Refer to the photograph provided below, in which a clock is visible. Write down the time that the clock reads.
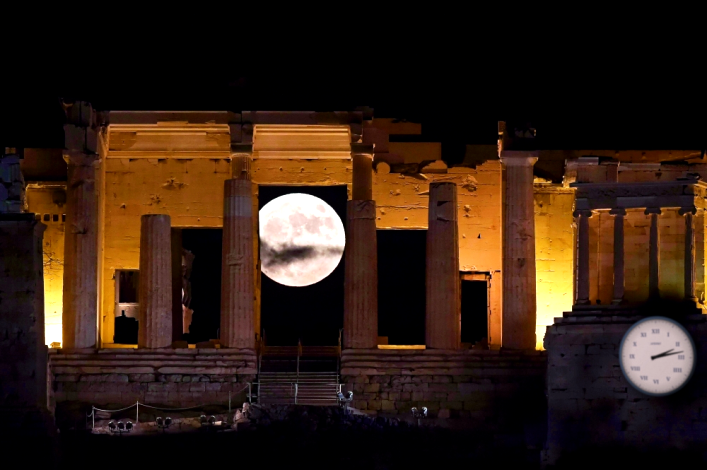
2:13
